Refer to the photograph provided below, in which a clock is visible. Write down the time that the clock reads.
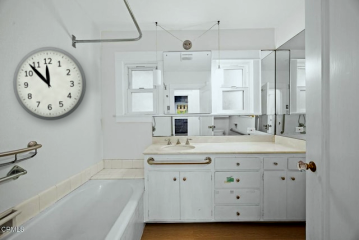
11:53
